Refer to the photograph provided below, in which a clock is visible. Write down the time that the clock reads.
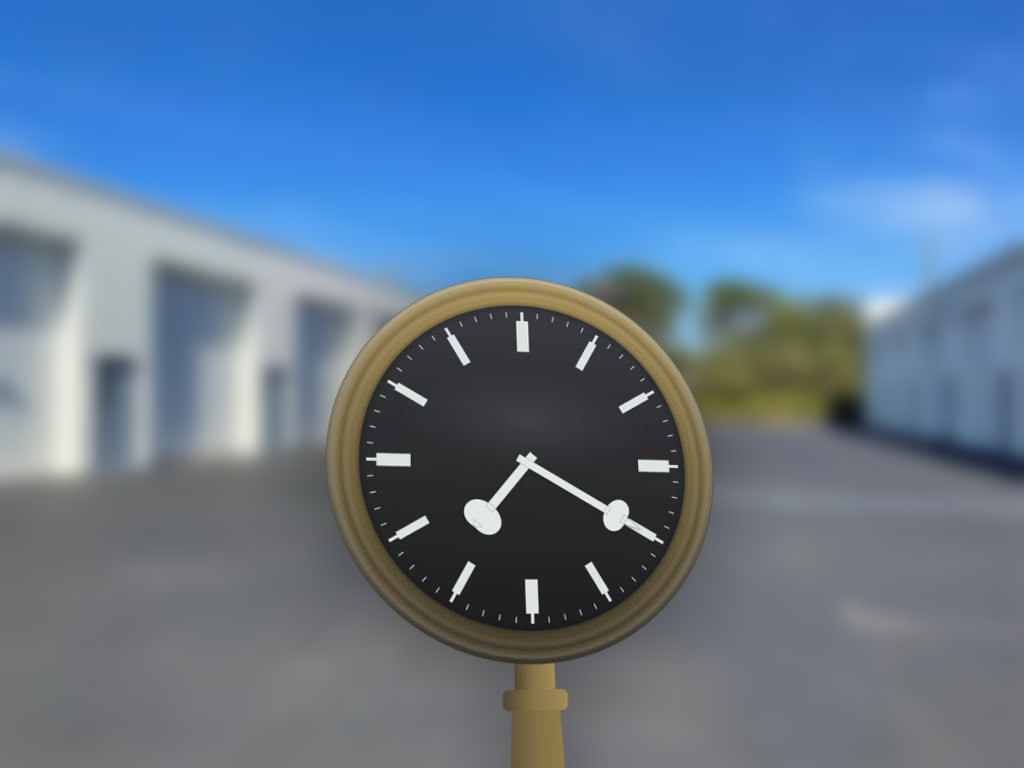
7:20
